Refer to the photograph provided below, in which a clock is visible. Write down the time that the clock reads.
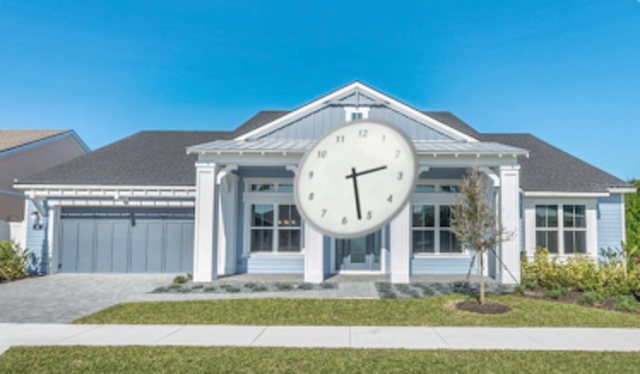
2:27
